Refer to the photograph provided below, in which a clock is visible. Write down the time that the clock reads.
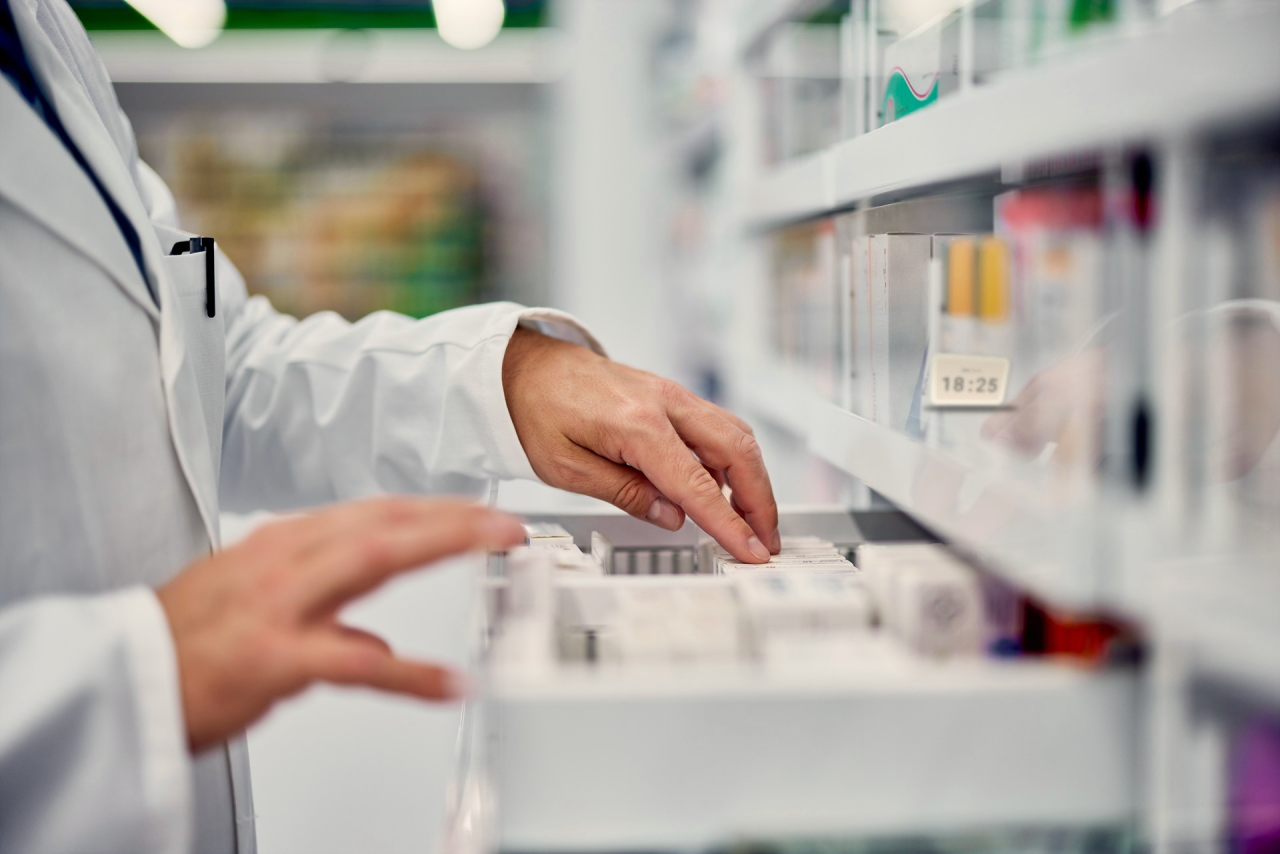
18:25
